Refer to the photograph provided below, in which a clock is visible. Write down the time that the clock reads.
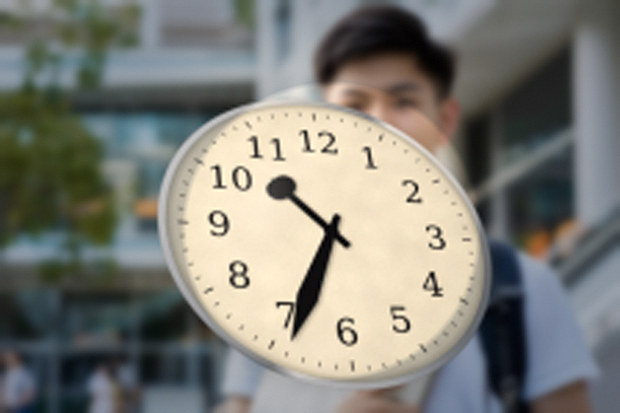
10:34
